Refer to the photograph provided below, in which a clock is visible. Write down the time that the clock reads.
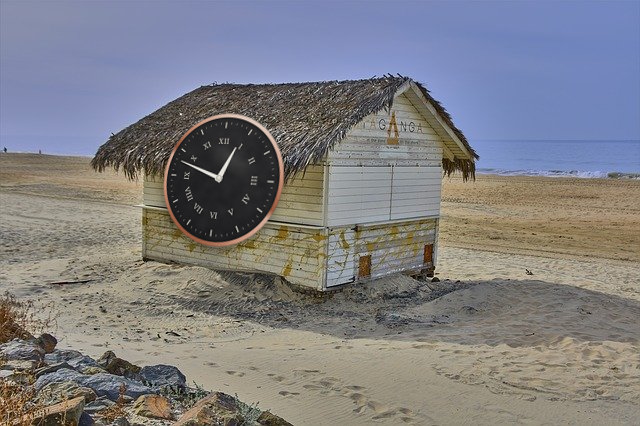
12:48
